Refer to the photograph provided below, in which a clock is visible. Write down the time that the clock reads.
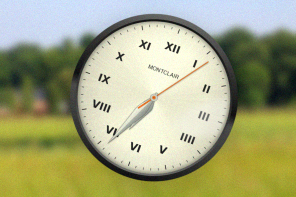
6:34:06
